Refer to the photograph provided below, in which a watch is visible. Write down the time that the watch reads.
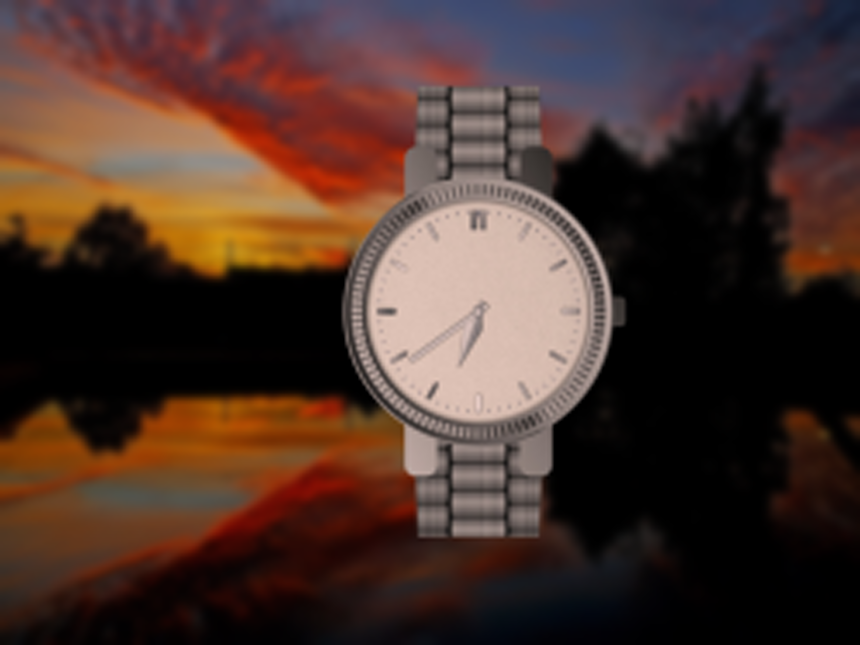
6:39
